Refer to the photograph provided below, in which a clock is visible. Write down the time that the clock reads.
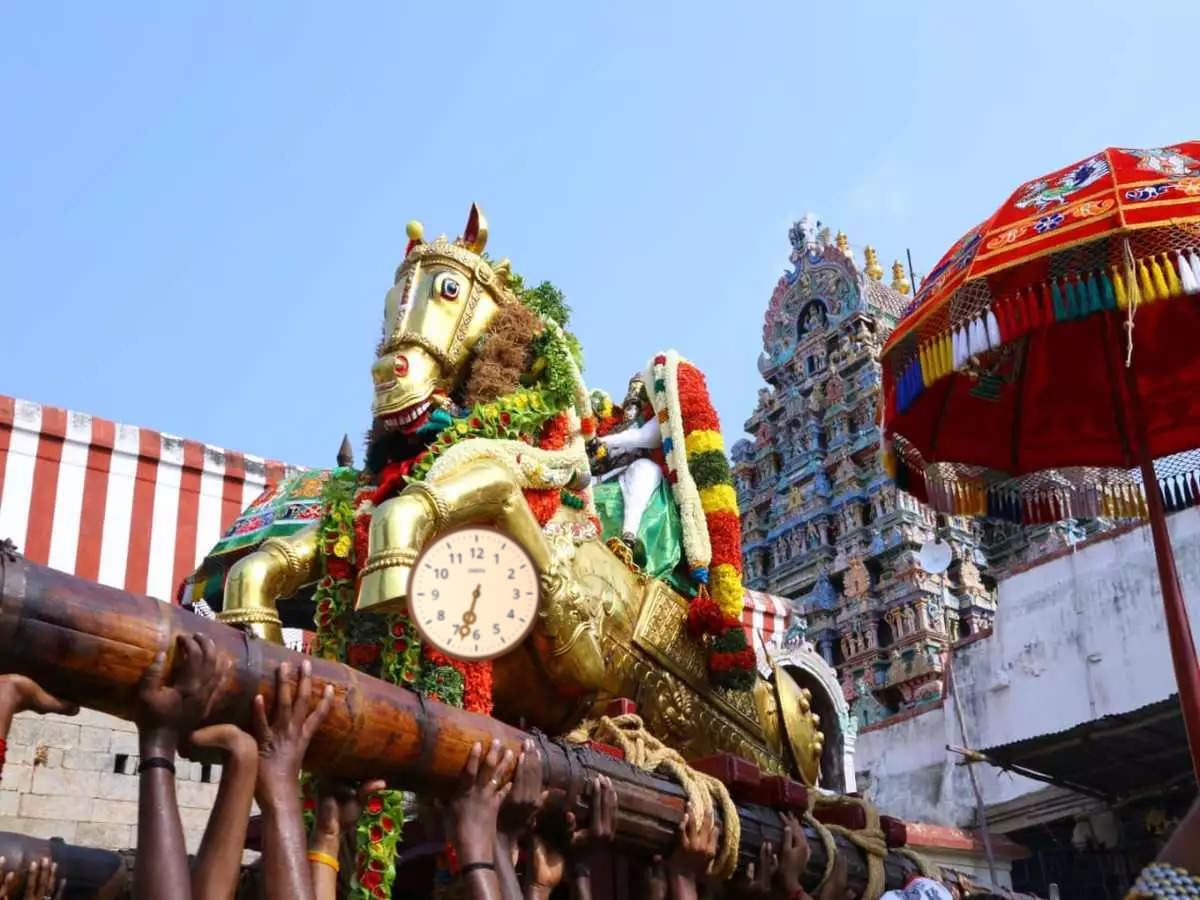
6:33
